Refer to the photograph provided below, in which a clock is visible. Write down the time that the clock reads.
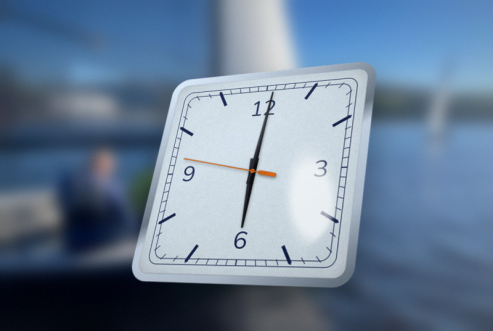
6:00:47
